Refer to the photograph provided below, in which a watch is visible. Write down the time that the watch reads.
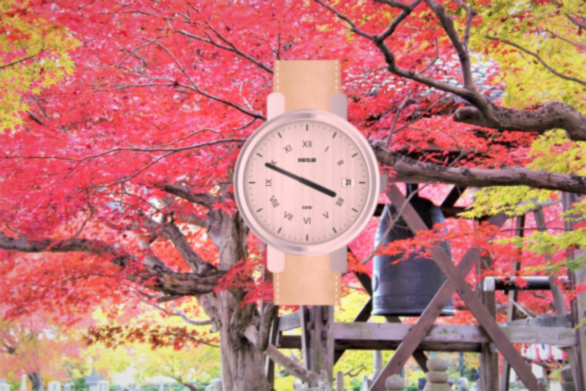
3:49
